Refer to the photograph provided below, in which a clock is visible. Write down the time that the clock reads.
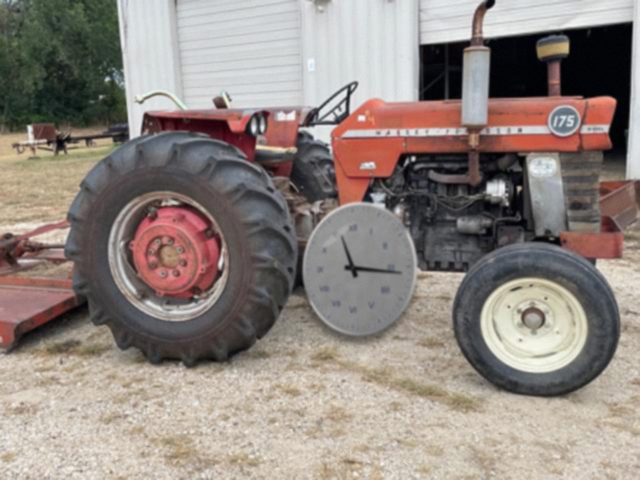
11:16
